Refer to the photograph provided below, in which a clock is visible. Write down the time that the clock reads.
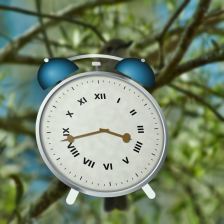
3:43
